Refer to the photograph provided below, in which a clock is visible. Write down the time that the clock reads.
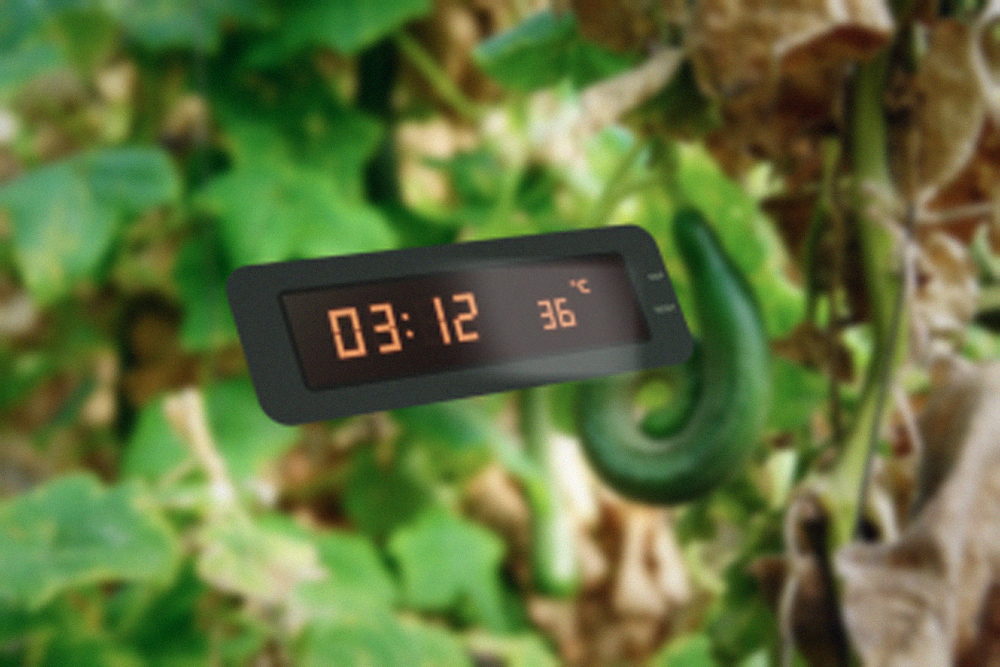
3:12
